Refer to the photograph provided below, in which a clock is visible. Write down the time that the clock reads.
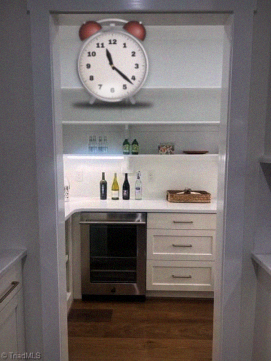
11:22
